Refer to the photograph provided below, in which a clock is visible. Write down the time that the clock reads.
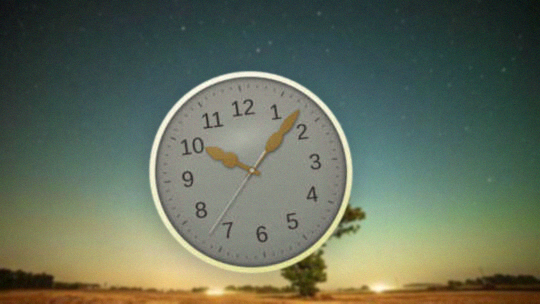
10:07:37
